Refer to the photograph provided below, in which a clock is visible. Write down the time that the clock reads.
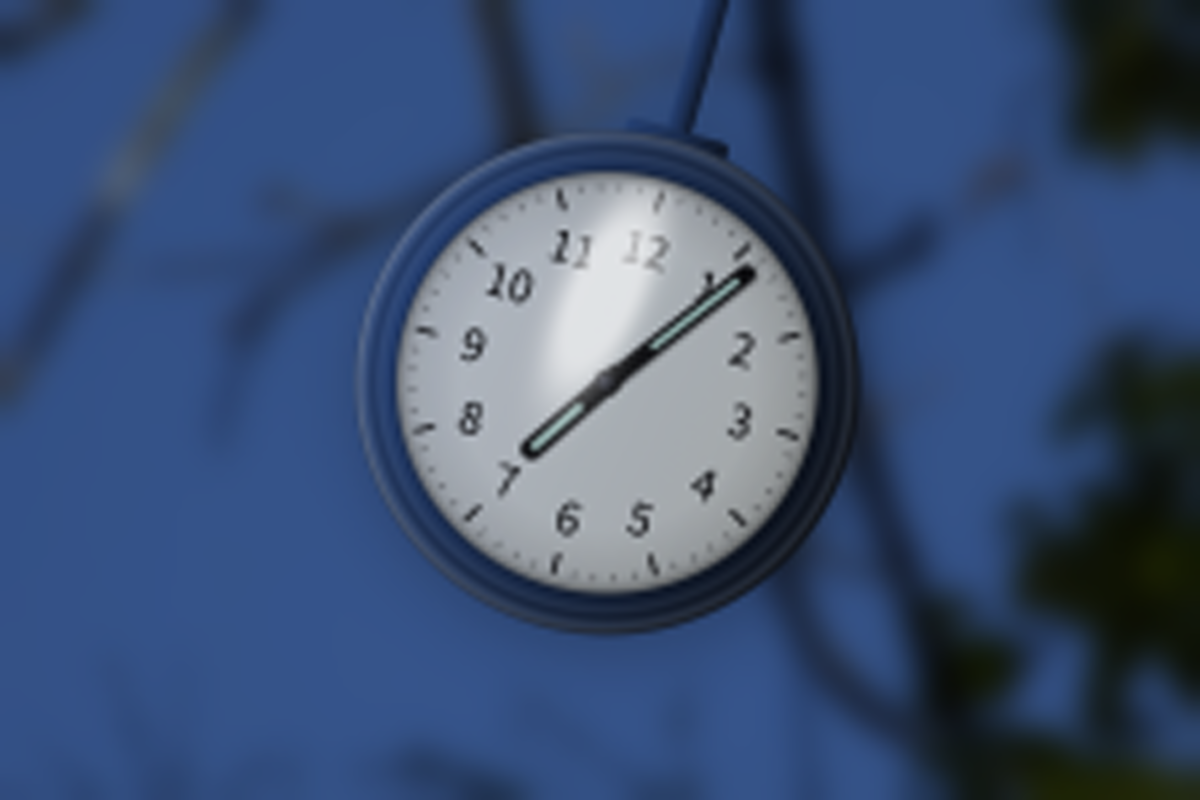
7:06
